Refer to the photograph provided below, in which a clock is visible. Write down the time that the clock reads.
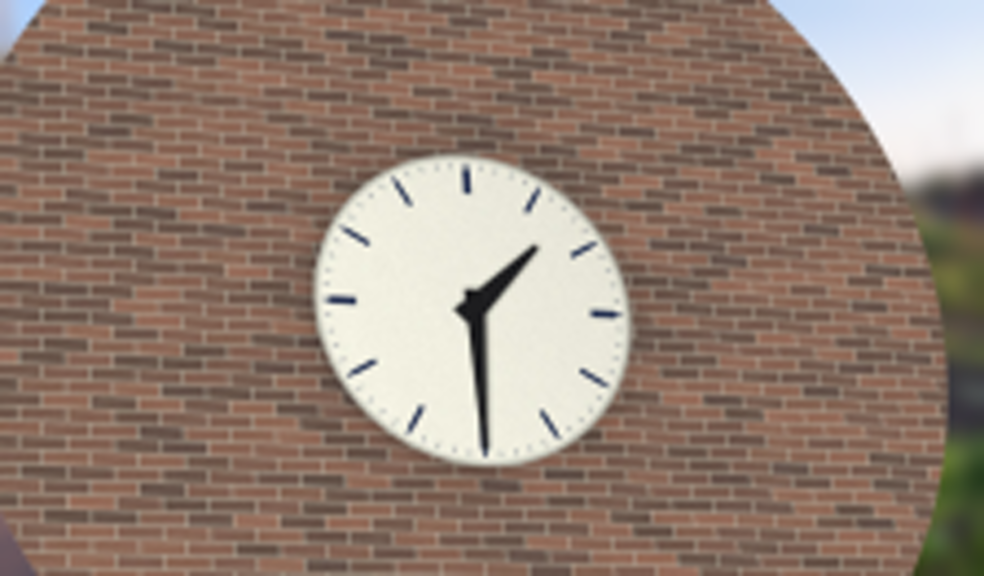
1:30
